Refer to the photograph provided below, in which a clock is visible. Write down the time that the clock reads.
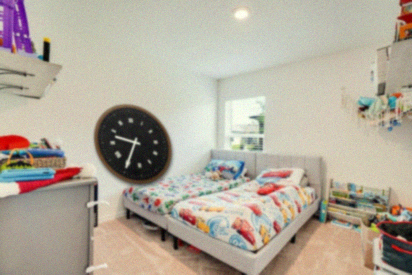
9:35
